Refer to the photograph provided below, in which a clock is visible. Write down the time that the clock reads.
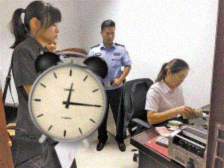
12:15
